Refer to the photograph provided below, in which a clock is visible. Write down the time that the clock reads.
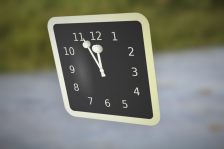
11:56
